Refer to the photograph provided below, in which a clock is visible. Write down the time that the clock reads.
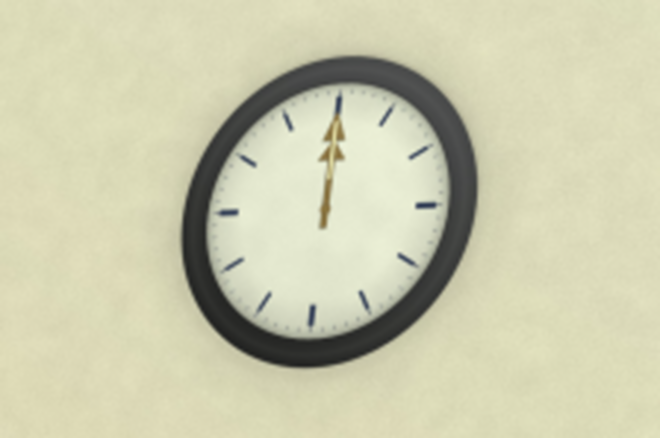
12:00
